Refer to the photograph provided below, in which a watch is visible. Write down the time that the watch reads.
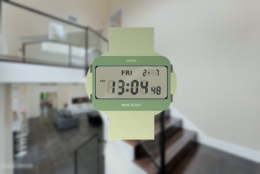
13:04:48
